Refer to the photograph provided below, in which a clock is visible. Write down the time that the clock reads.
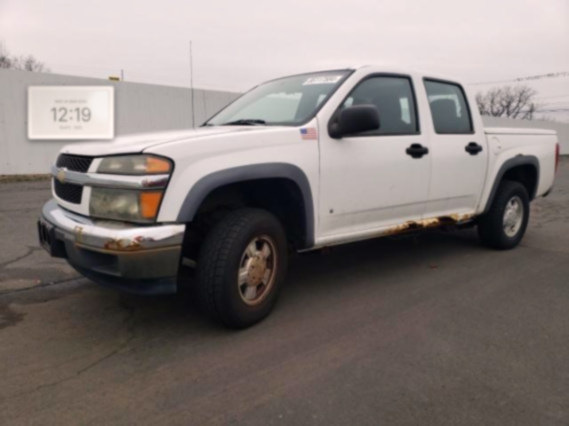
12:19
